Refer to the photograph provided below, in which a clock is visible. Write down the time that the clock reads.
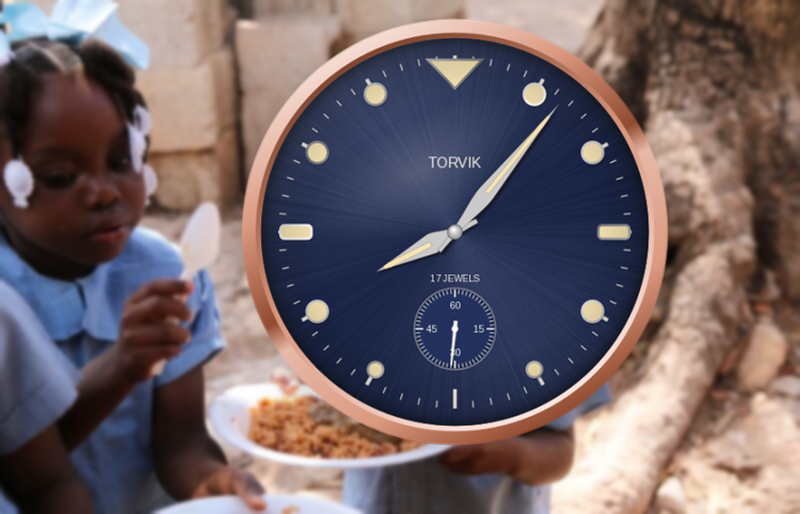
8:06:31
